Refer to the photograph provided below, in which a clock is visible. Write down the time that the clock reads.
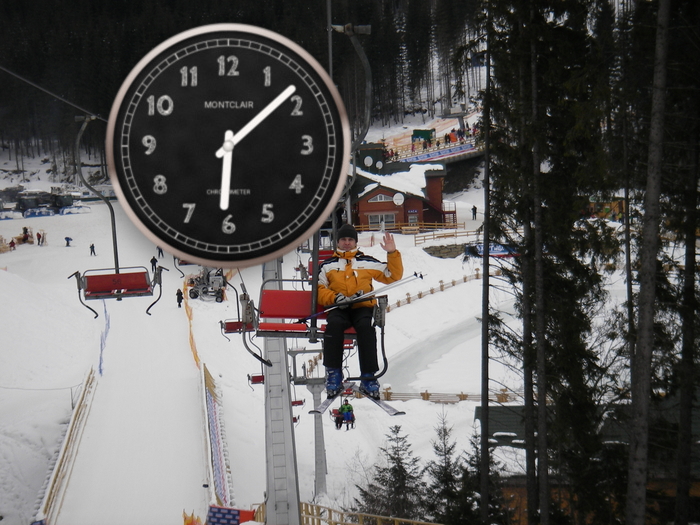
6:08
